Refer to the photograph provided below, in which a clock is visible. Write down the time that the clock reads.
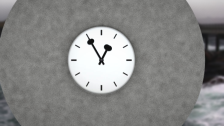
12:55
